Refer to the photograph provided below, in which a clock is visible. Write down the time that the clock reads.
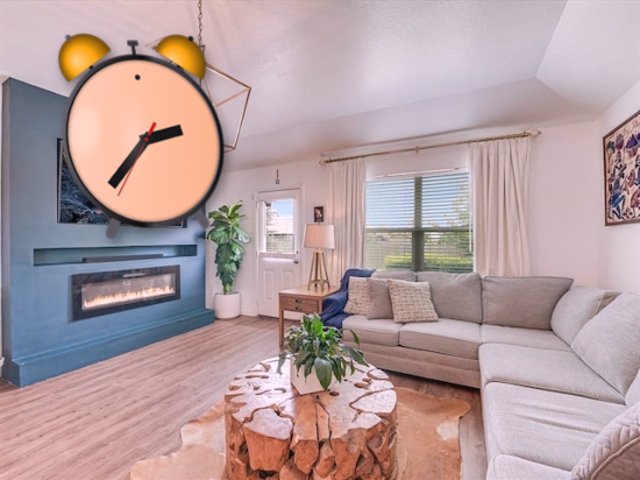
2:37:36
